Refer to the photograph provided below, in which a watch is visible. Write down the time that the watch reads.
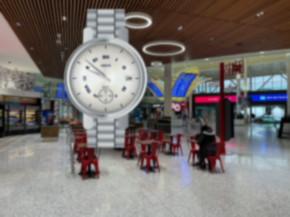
9:52
